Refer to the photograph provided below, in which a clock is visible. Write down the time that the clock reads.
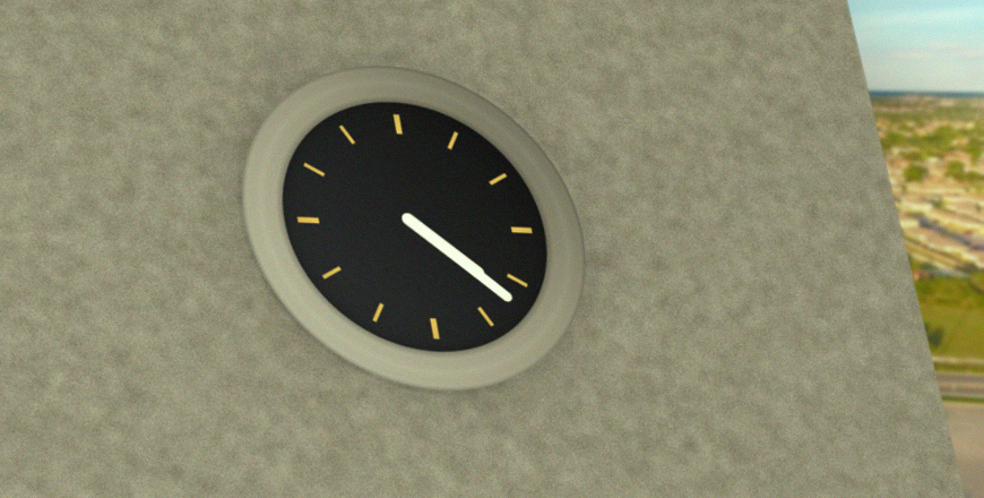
4:22
